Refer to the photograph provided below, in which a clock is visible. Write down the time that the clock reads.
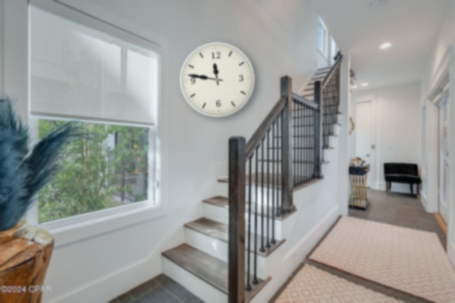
11:47
